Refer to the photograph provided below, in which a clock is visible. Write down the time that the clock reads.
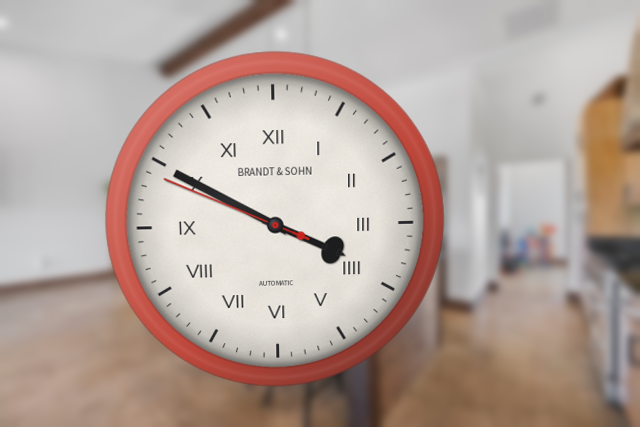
3:49:49
